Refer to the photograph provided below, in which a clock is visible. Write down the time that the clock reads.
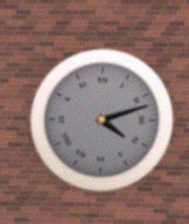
4:12
